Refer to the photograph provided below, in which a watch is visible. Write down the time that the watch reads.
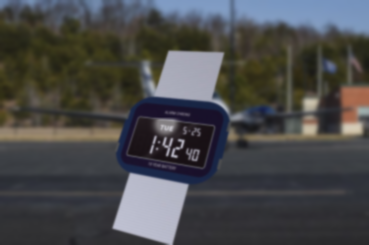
1:42:40
